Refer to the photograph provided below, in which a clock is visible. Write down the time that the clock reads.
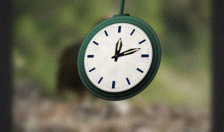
12:12
